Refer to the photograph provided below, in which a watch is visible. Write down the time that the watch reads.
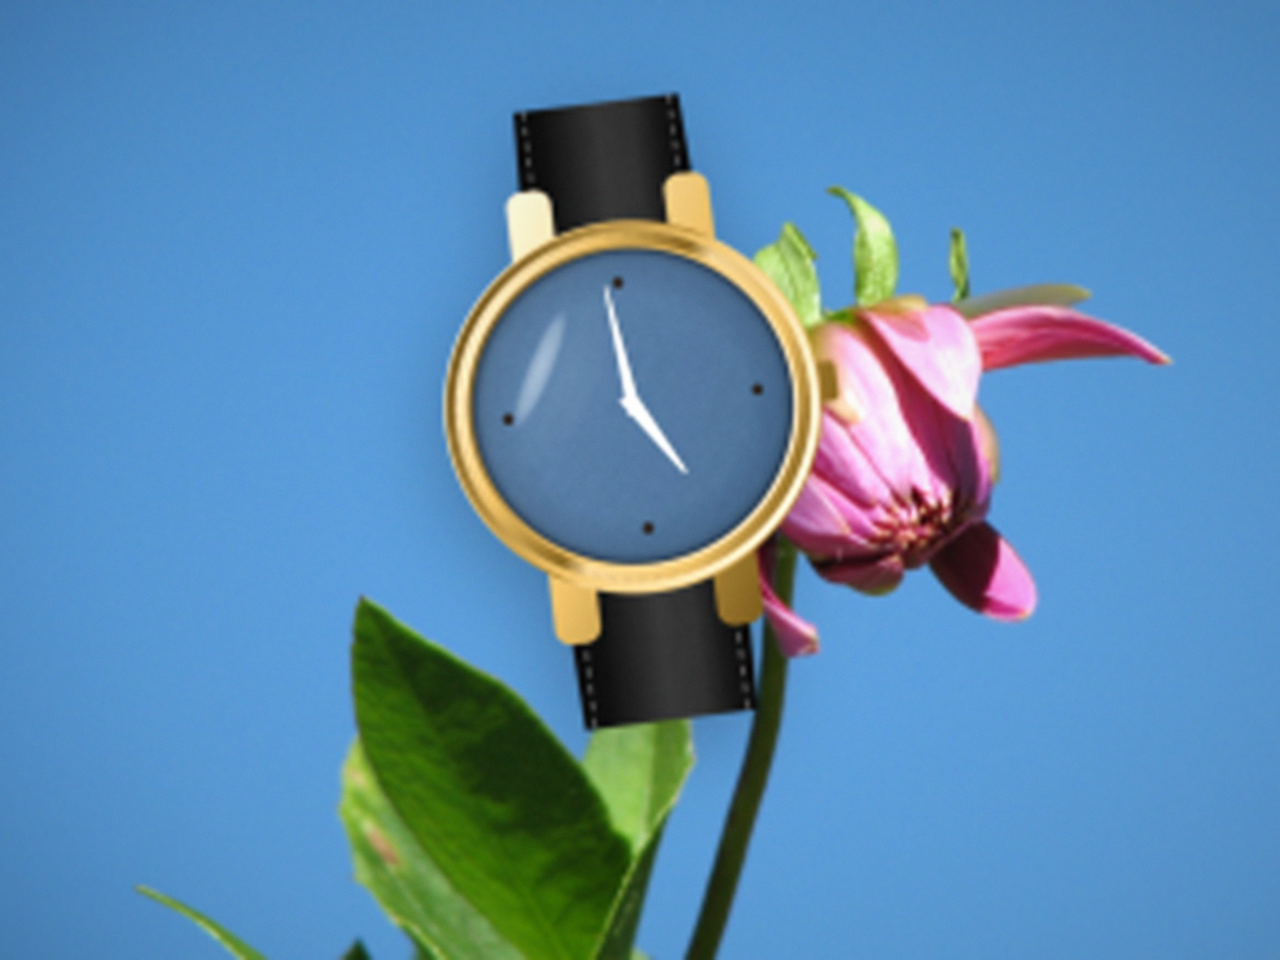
4:59
